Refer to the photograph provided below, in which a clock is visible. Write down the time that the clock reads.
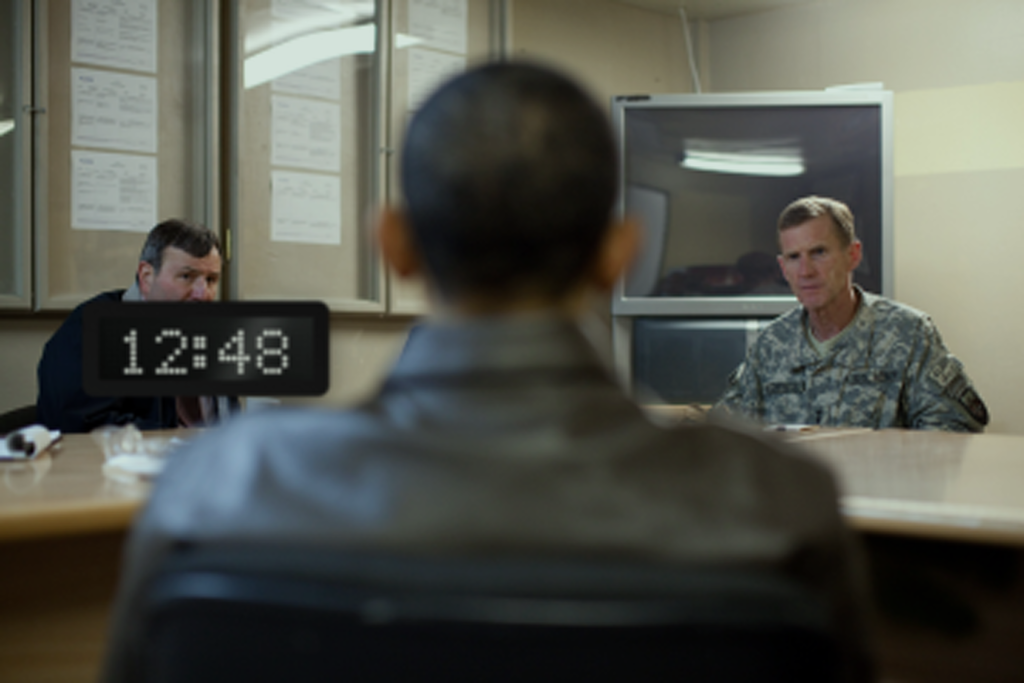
12:48
